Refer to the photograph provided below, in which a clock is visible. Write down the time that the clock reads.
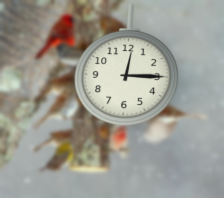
12:15
